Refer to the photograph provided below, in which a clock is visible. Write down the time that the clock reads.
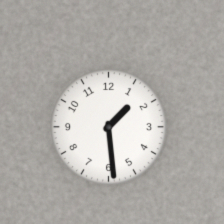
1:29
